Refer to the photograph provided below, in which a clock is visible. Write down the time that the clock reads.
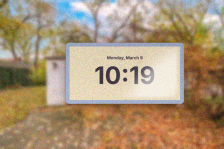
10:19
